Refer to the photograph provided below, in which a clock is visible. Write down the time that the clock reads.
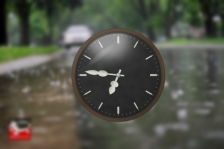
6:46
